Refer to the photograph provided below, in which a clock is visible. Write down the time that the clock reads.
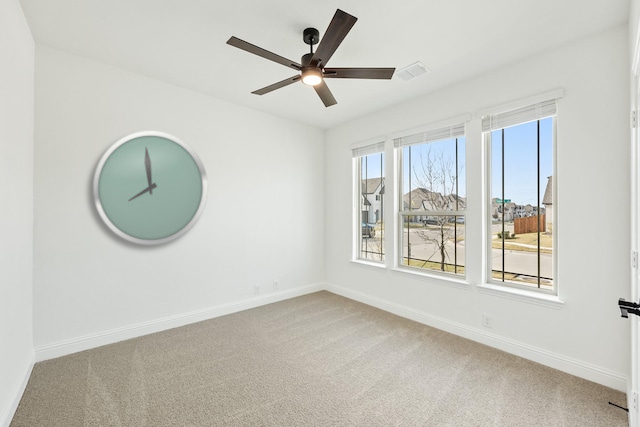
7:59
